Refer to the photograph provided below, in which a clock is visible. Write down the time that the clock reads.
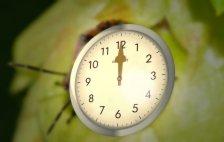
12:00
